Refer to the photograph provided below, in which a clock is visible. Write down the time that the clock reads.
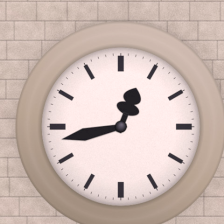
12:43
